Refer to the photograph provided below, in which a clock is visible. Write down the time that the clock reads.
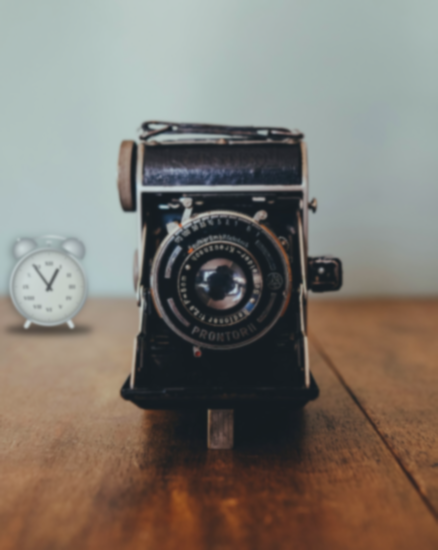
12:54
